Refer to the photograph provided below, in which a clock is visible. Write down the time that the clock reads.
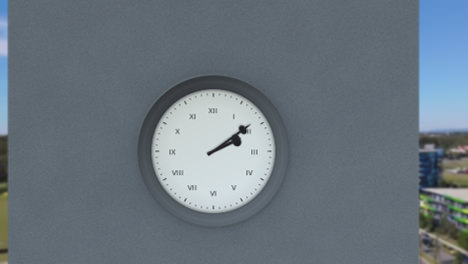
2:09
